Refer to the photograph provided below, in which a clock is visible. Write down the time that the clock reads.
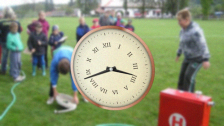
3:43
